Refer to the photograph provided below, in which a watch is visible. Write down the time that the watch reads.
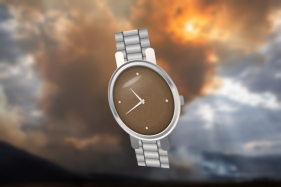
10:40
